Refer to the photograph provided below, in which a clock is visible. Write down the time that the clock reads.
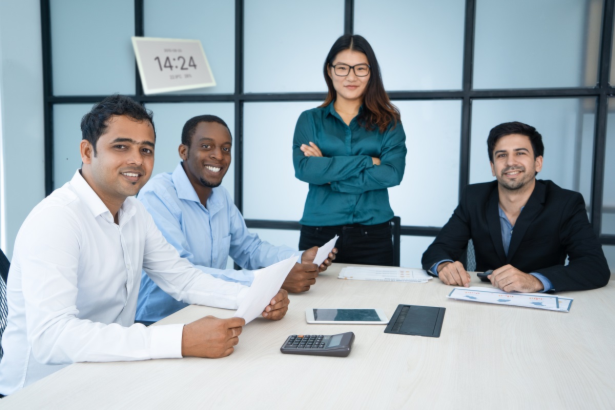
14:24
